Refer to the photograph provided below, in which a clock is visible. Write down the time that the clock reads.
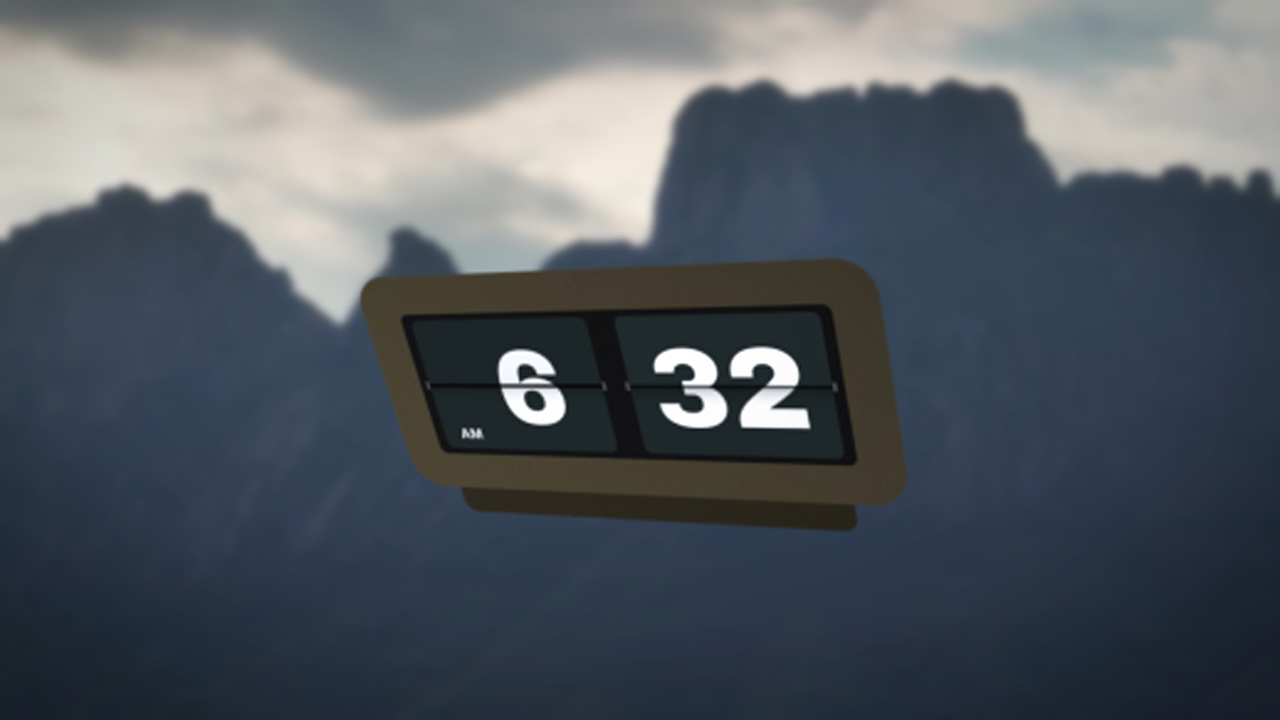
6:32
